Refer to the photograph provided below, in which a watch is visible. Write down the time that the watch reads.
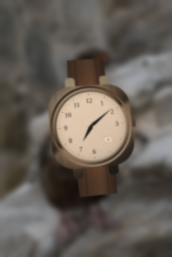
7:09
